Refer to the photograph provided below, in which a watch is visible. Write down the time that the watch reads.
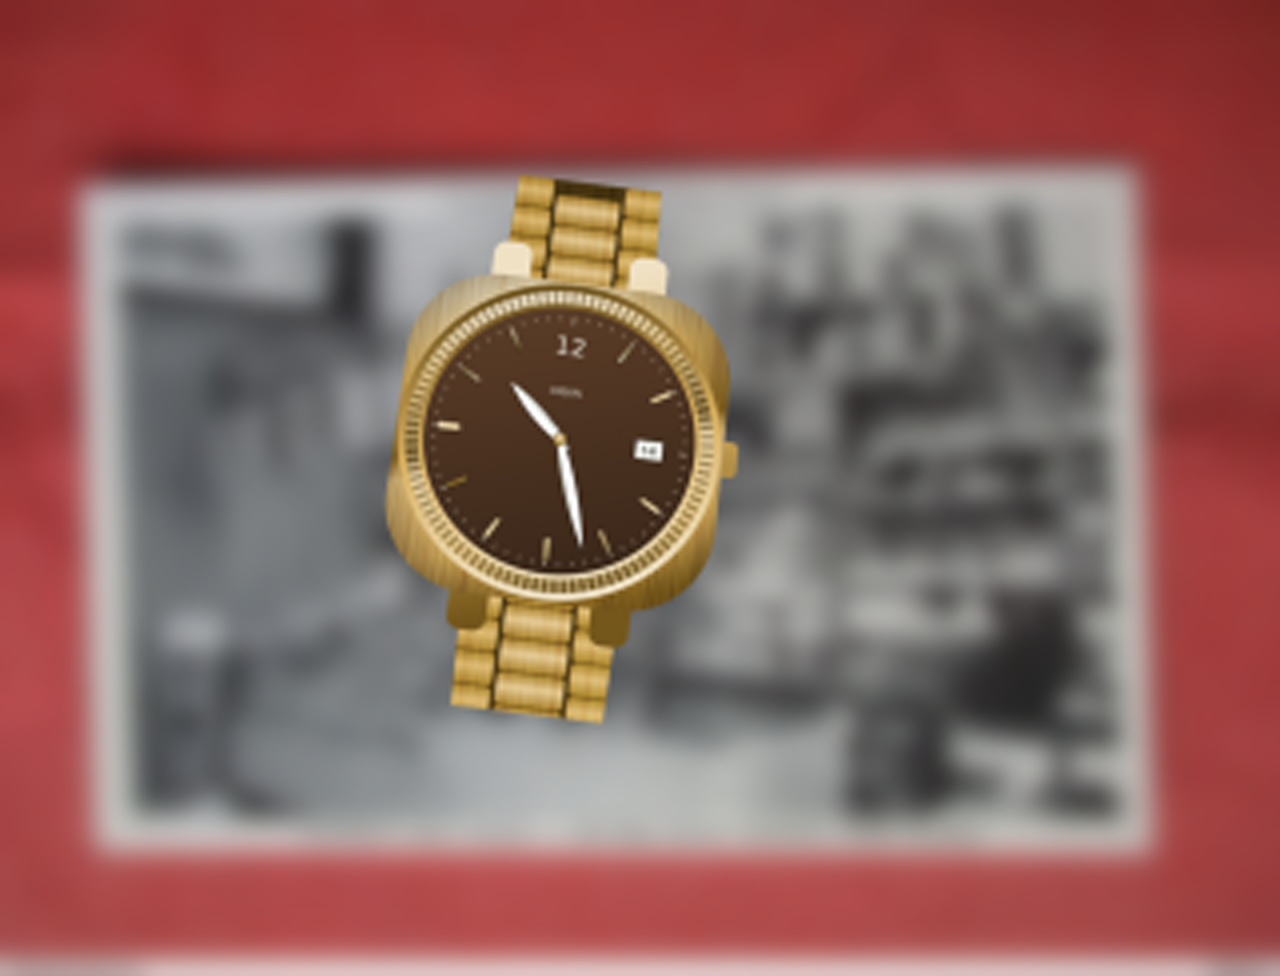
10:27
